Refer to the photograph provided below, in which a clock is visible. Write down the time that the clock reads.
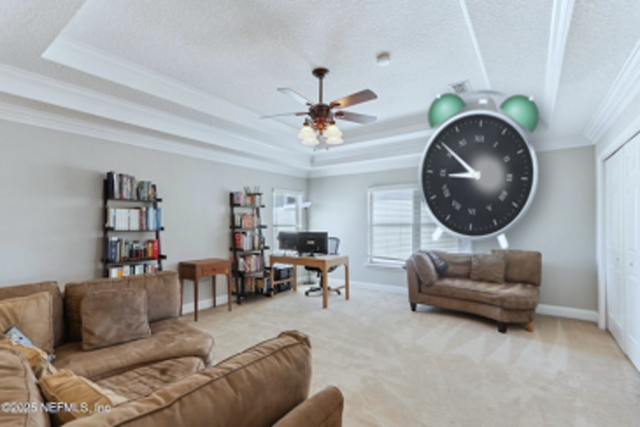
8:51
